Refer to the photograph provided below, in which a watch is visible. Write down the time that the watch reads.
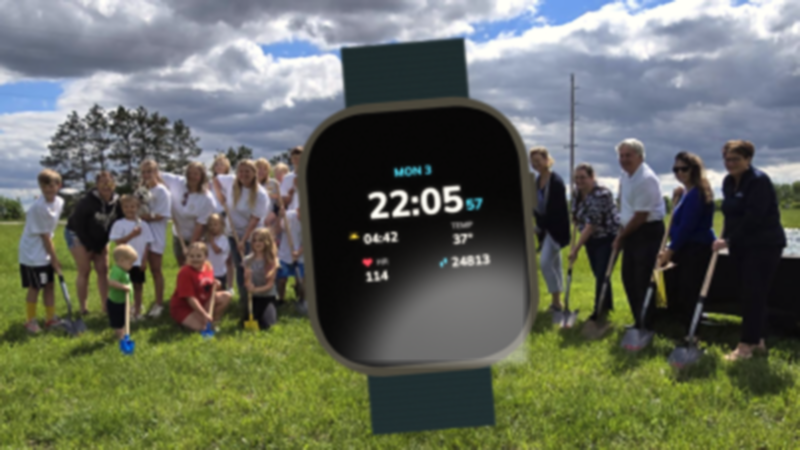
22:05
